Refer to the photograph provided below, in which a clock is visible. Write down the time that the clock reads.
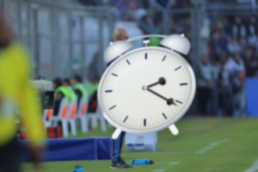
2:21
